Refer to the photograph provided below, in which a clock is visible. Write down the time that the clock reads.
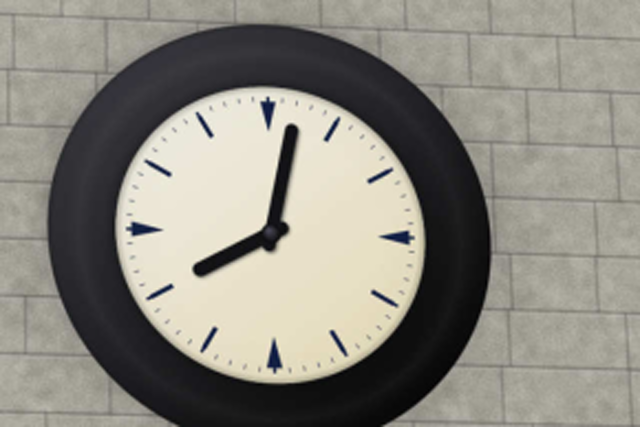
8:02
